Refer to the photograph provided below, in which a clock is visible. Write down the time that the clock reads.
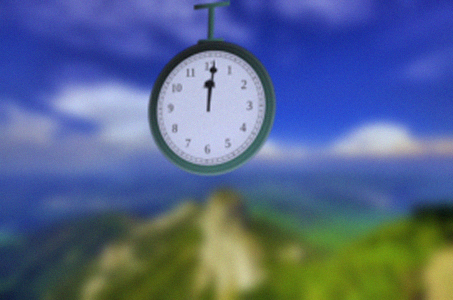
12:01
